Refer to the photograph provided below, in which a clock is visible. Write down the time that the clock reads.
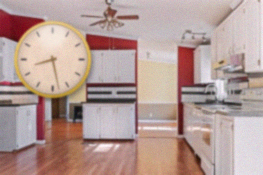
8:28
